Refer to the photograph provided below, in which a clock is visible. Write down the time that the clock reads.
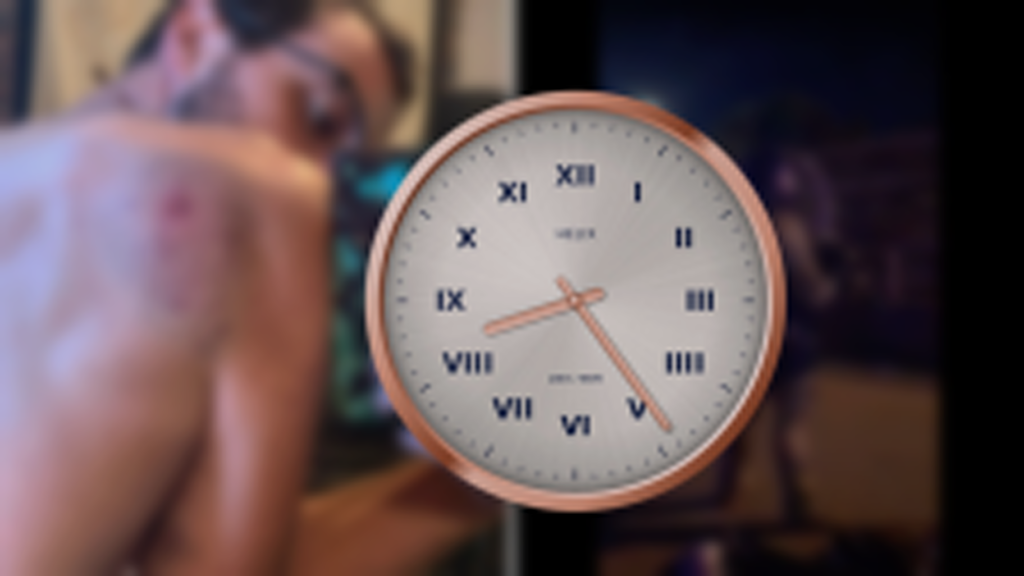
8:24
